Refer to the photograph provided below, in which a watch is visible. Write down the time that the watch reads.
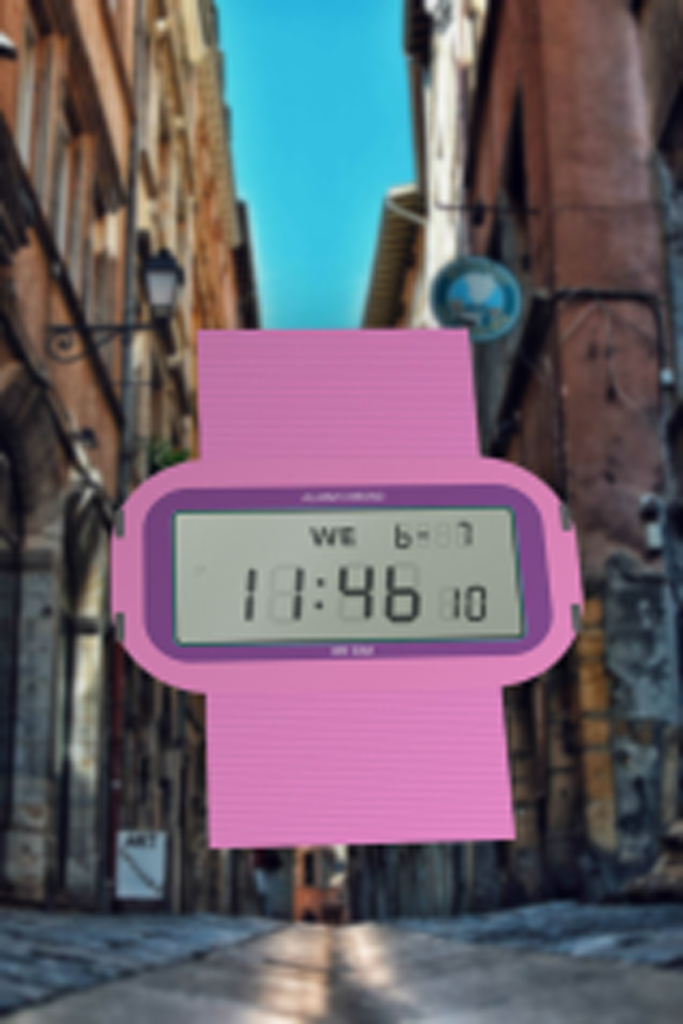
11:46:10
